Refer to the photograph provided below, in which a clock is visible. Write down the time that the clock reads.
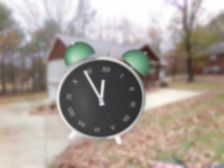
11:54
